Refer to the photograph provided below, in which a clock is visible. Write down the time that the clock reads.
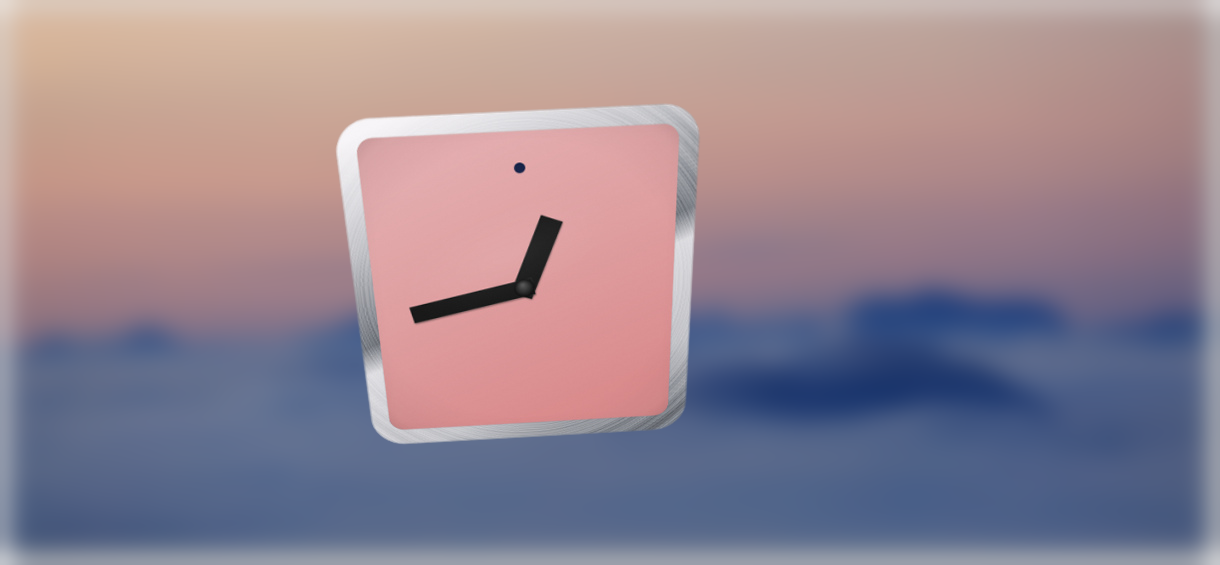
12:43
